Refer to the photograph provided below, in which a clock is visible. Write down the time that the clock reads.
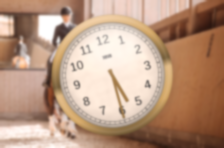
5:30
